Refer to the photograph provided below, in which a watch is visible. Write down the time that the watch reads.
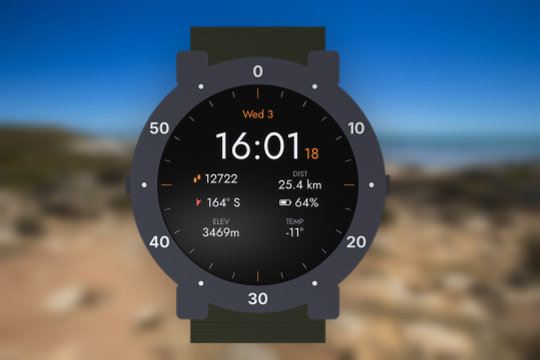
16:01:18
